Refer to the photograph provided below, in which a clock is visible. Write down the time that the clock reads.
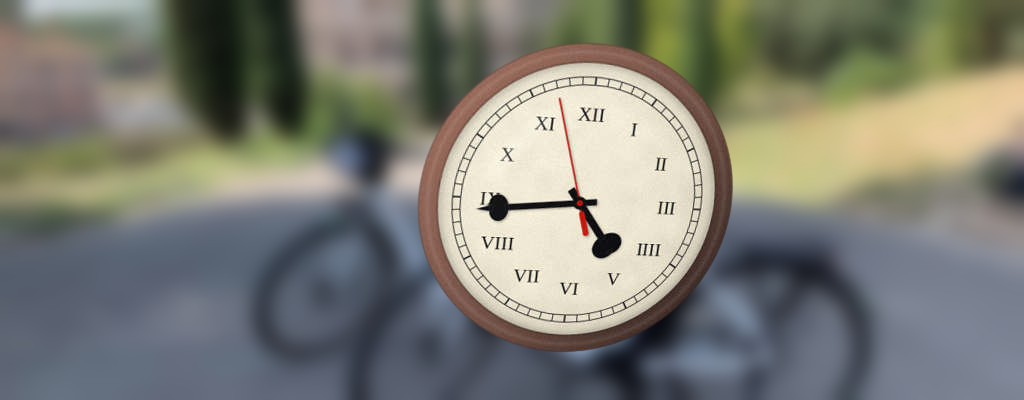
4:43:57
